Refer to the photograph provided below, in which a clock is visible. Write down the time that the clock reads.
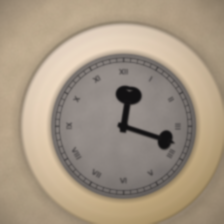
12:18
